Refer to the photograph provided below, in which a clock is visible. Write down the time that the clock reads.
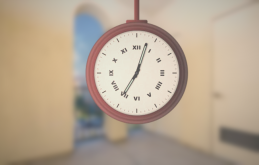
7:03
